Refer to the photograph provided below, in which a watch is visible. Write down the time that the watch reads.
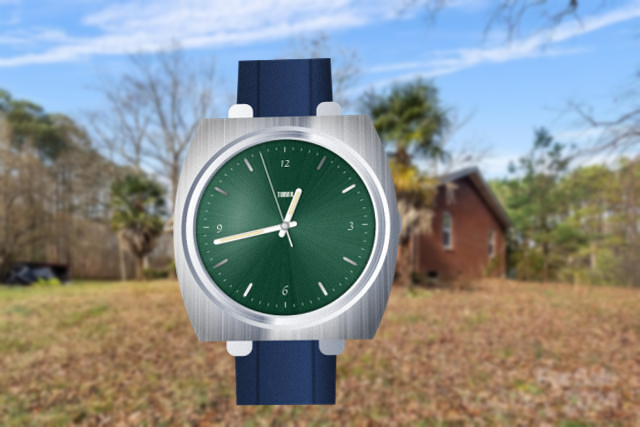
12:42:57
